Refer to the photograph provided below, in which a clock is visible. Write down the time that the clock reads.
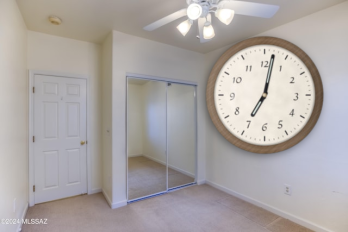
7:02
